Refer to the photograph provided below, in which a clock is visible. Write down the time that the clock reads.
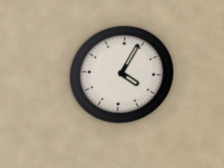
4:04
